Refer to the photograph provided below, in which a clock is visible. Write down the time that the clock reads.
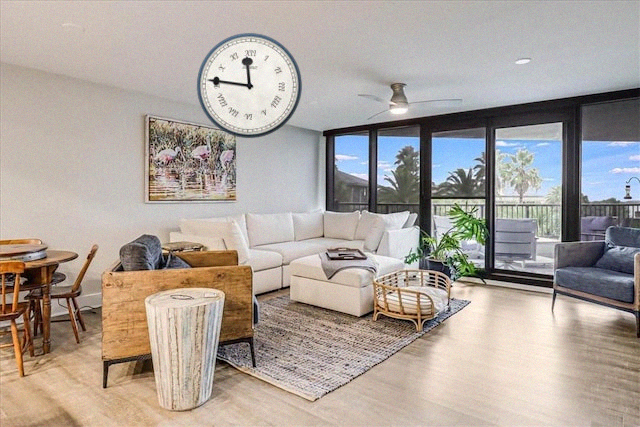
11:46
